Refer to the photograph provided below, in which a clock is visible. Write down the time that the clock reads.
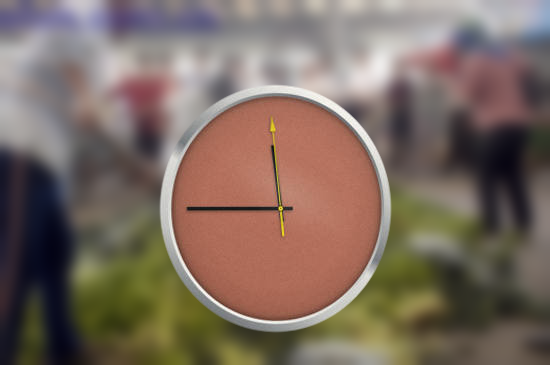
11:44:59
